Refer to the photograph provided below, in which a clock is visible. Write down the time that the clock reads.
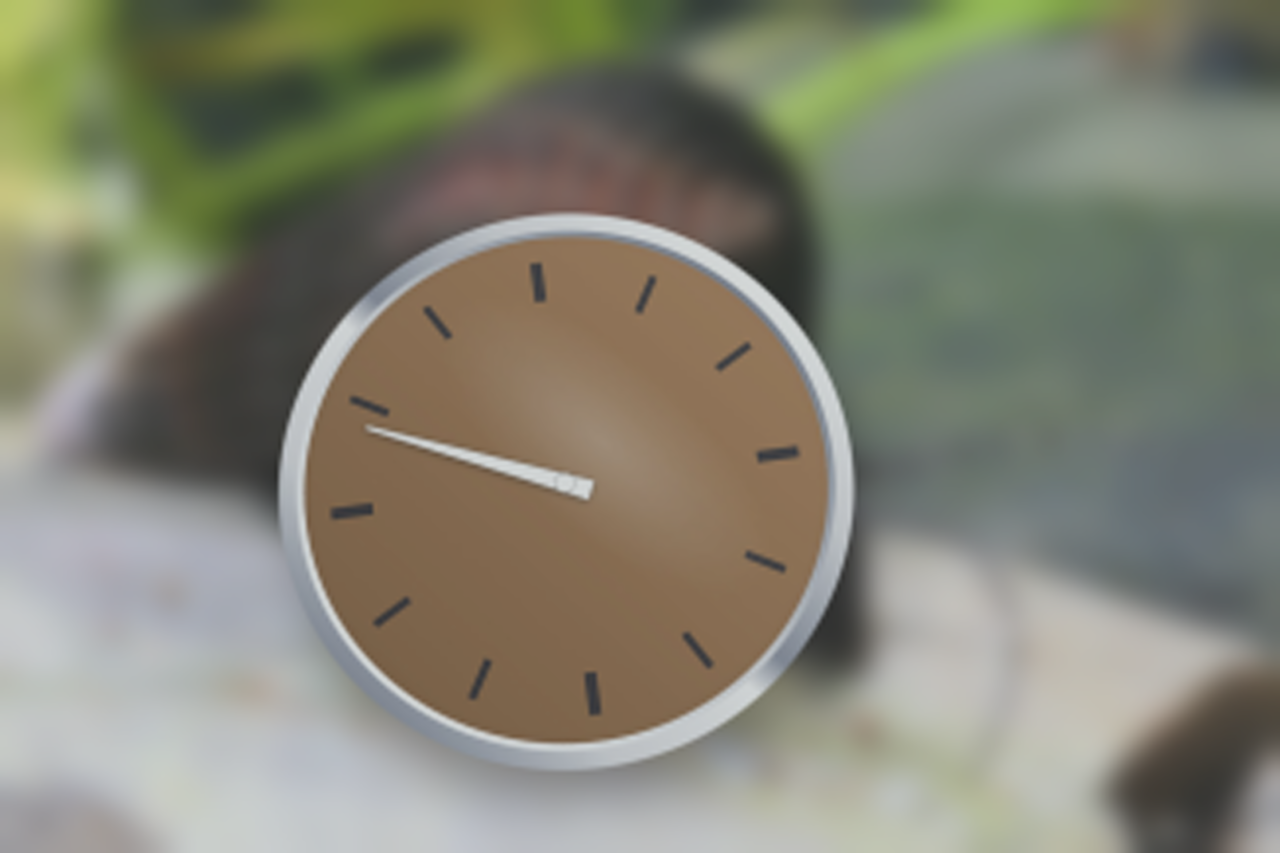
9:49
